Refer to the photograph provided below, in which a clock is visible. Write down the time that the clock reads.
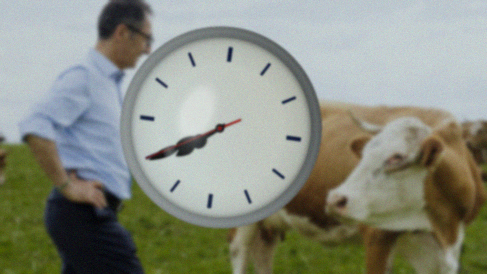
7:39:40
